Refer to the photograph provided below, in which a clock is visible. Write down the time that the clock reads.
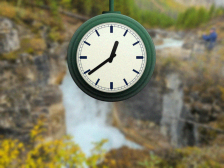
12:39
